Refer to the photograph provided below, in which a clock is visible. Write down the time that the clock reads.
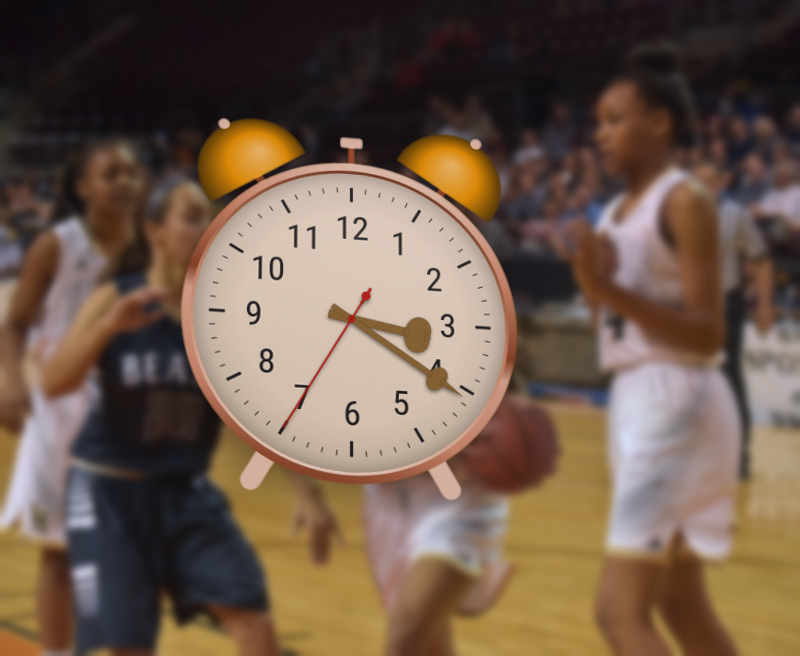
3:20:35
